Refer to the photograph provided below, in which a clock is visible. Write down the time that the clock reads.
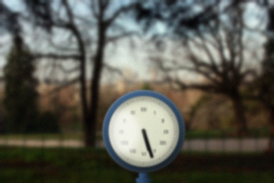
5:27
